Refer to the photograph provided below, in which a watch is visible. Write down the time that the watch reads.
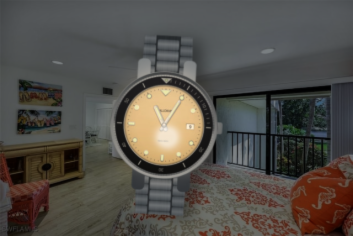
11:05
